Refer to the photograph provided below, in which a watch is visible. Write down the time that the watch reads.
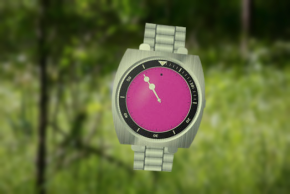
10:54
